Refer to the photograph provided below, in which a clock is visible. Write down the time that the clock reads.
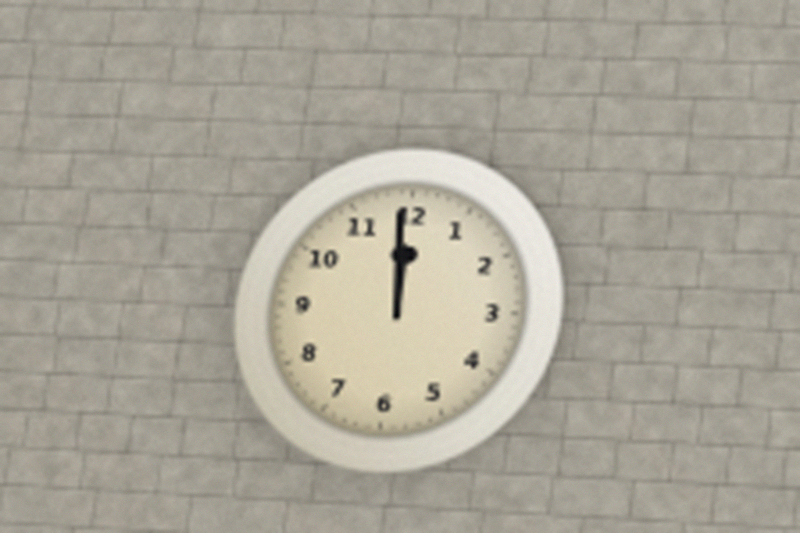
11:59
